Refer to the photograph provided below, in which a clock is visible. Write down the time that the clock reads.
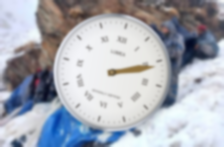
2:11
